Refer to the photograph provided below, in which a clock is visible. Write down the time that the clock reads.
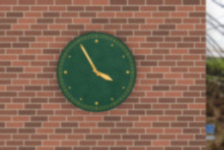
3:55
